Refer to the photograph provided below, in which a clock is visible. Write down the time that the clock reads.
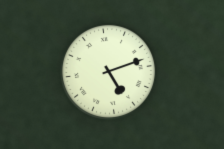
5:13
